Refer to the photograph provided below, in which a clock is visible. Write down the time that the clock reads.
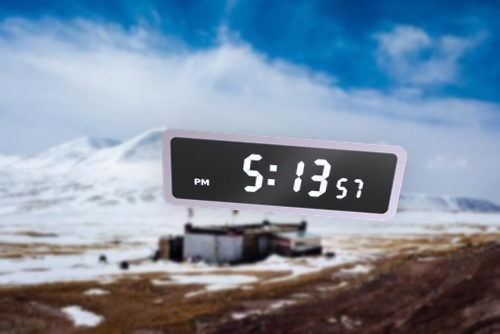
5:13:57
